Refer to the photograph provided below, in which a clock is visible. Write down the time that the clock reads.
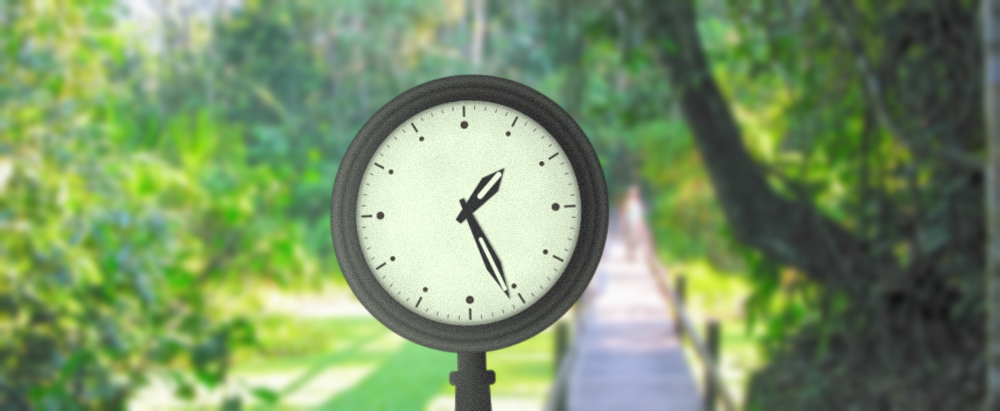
1:26
